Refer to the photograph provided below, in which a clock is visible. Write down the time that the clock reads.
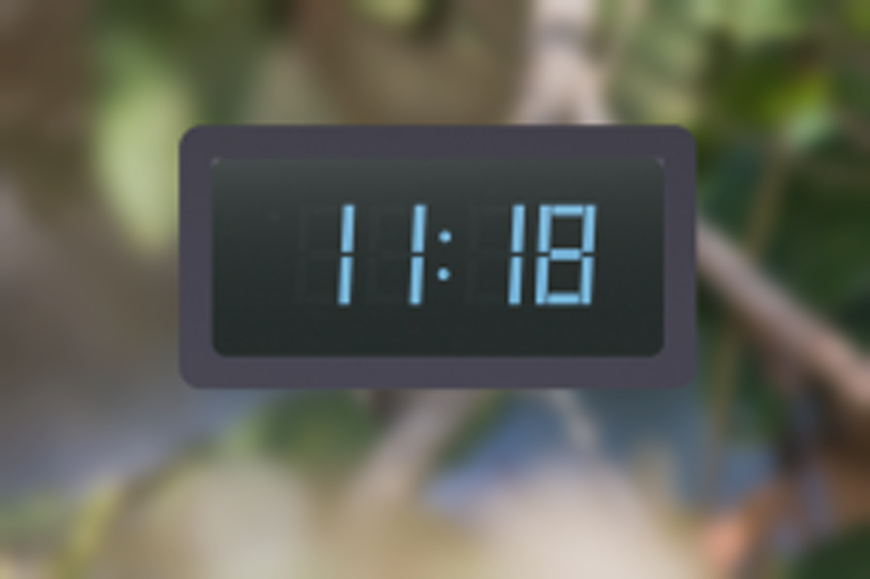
11:18
